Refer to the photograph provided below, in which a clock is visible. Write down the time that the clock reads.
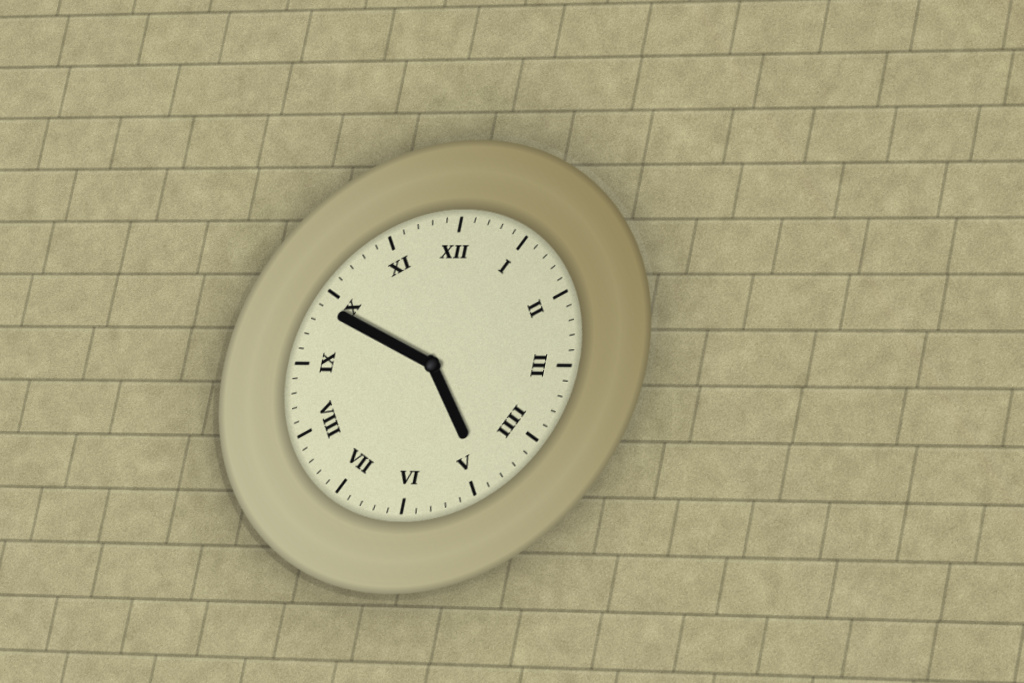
4:49
